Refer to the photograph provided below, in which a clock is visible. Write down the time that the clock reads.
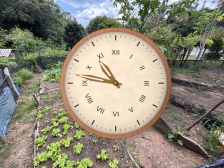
10:47
